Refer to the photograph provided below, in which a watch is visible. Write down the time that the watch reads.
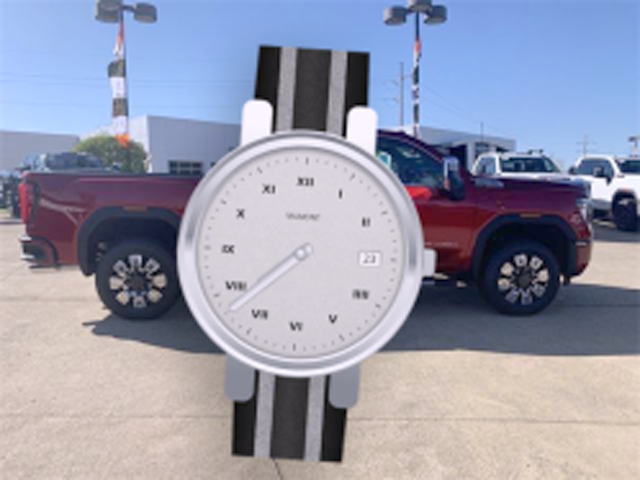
7:38
